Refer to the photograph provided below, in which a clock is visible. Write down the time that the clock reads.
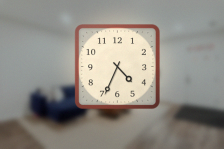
4:34
